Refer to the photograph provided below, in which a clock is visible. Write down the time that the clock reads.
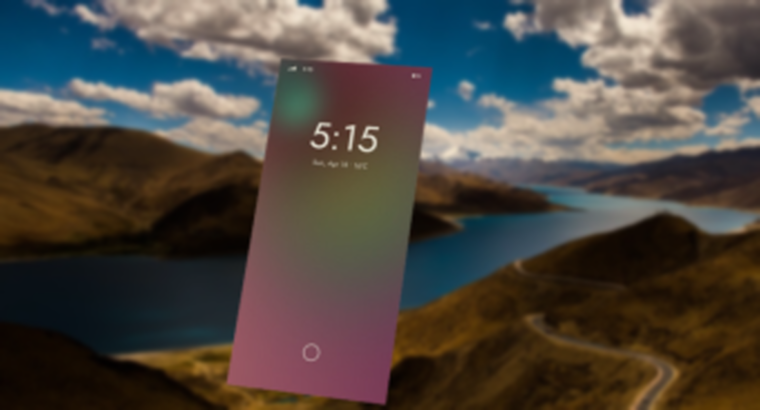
5:15
